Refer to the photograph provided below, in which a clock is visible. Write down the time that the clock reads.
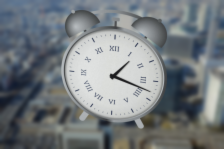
1:18
